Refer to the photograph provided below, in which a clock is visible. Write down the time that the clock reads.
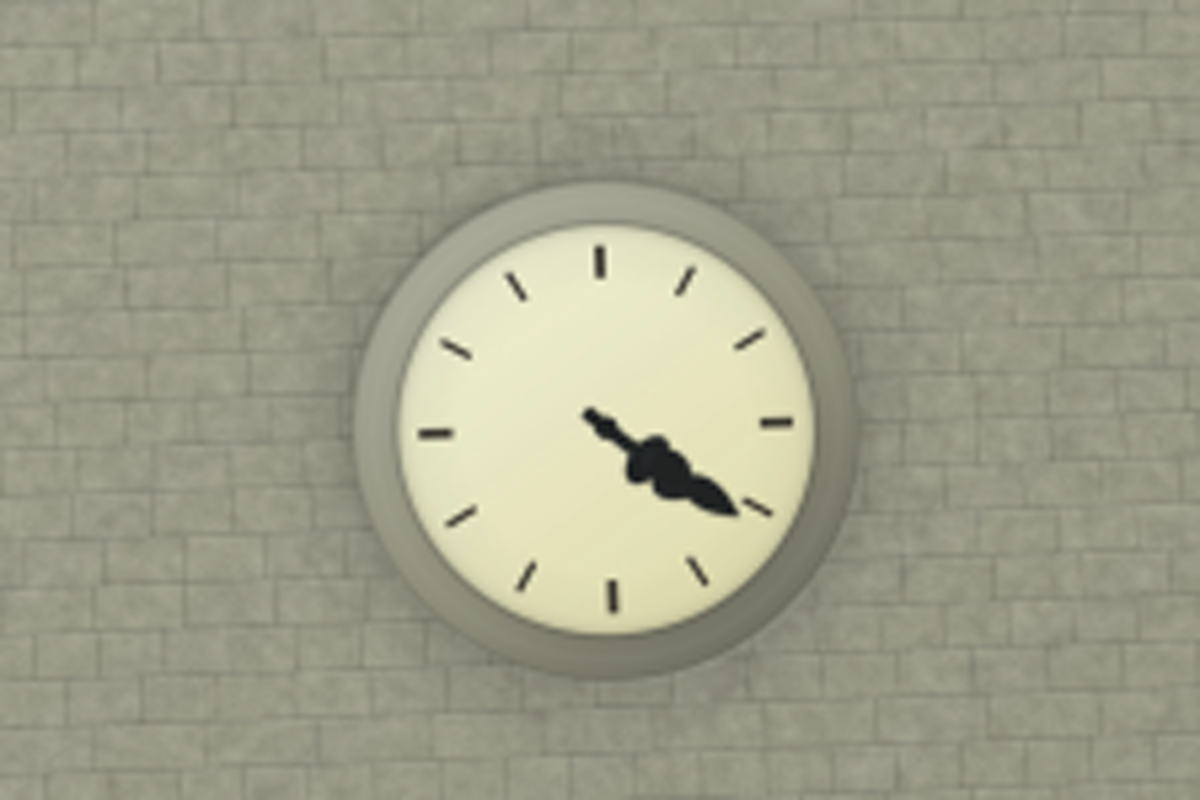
4:21
